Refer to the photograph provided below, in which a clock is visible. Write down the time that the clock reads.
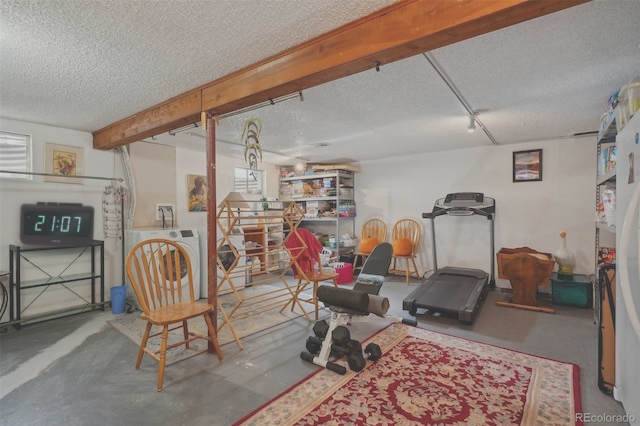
21:07
